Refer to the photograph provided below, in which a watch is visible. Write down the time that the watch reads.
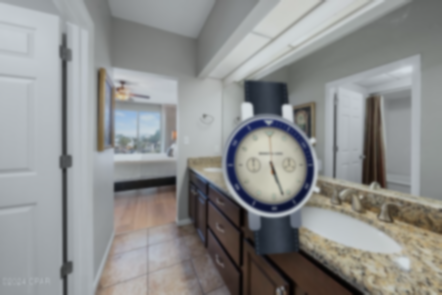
5:27
